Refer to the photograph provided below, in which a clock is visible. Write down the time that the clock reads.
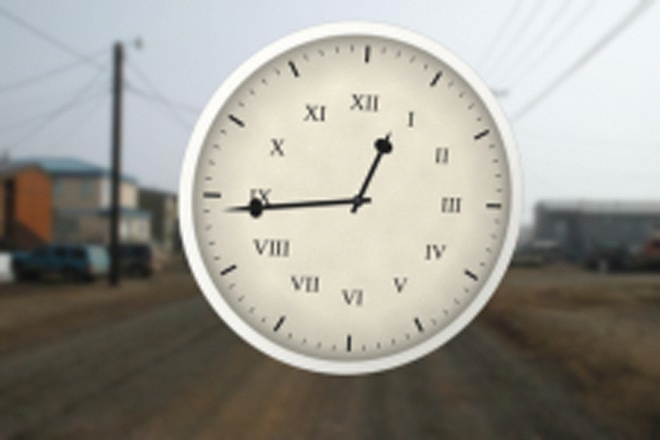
12:44
